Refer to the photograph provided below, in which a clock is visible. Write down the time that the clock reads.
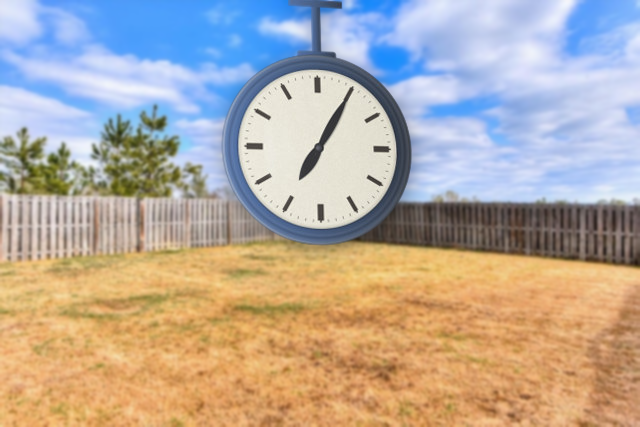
7:05
